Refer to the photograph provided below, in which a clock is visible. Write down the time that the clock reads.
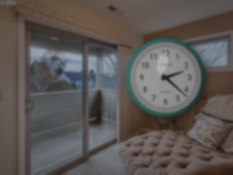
2:22
